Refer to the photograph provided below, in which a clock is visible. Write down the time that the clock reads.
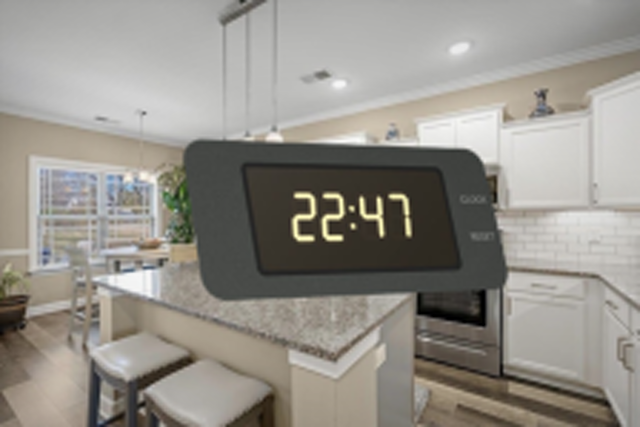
22:47
